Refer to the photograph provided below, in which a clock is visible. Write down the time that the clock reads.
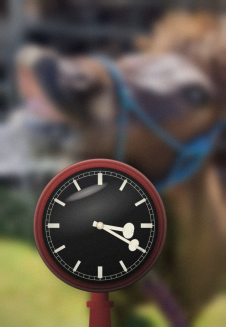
3:20
